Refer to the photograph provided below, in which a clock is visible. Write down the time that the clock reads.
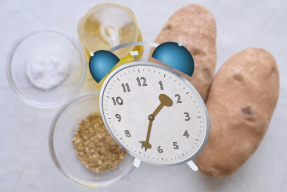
1:34
